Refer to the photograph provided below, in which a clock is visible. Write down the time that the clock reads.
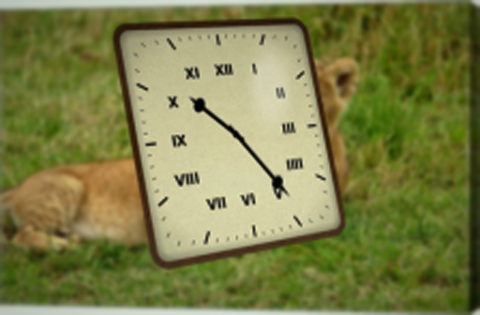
10:24
